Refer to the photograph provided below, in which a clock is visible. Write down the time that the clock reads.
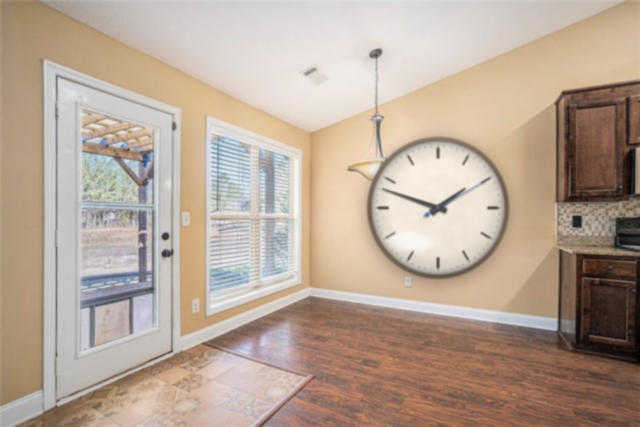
1:48:10
